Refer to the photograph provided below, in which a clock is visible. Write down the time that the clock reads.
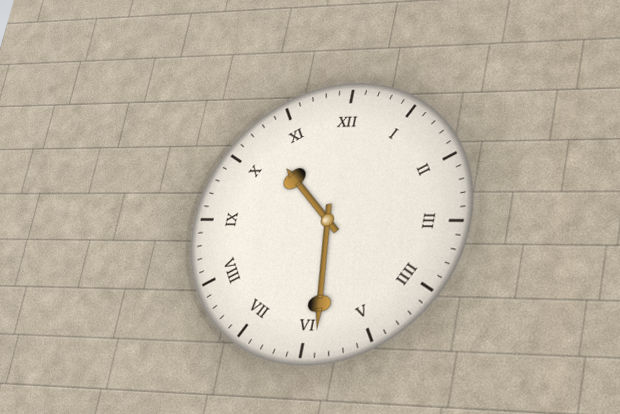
10:29
